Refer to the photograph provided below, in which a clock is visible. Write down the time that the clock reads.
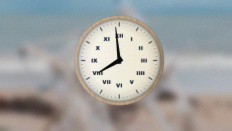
7:59
